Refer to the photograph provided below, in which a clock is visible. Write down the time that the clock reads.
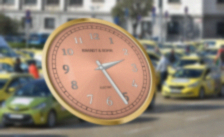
2:26
